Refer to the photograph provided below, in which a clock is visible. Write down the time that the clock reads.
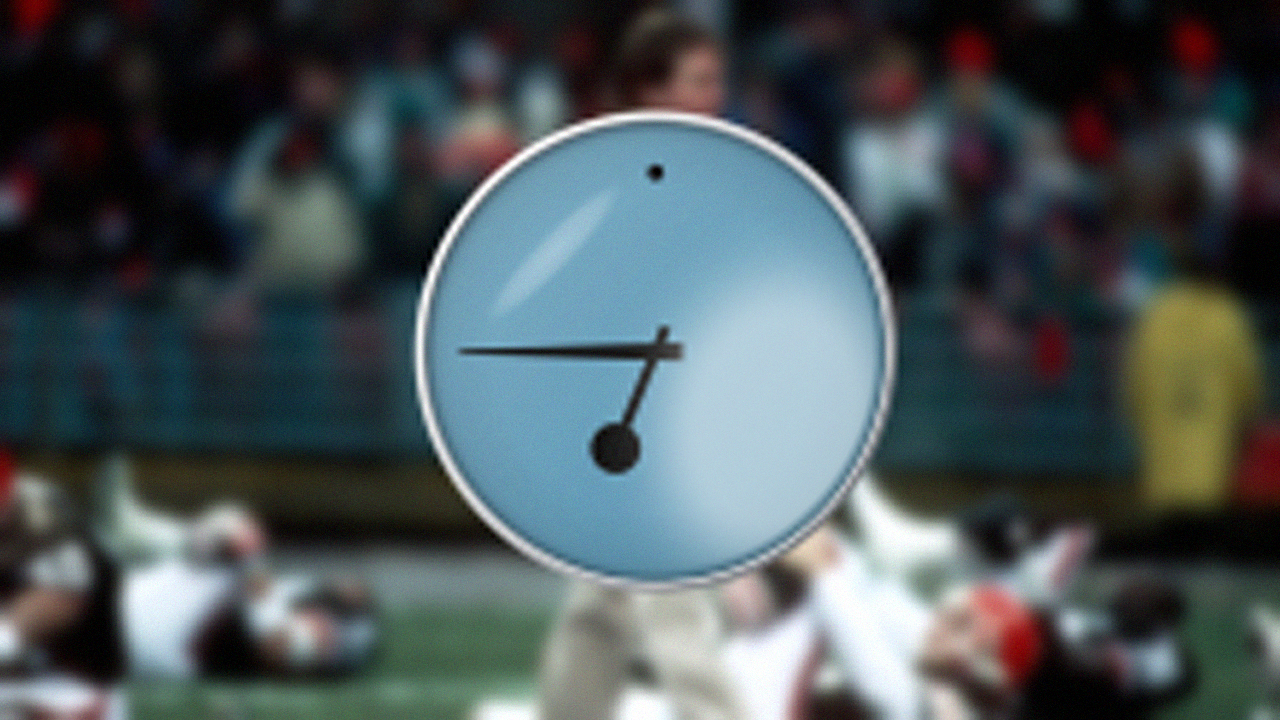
6:45
